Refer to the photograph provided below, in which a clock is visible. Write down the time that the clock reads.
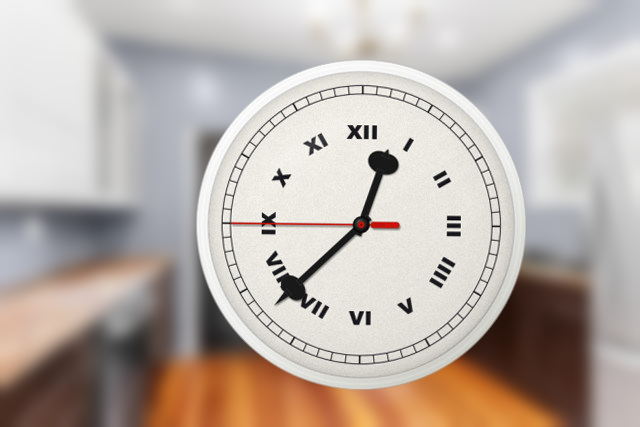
12:37:45
